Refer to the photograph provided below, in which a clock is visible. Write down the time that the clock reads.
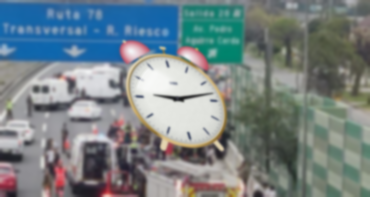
9:13
